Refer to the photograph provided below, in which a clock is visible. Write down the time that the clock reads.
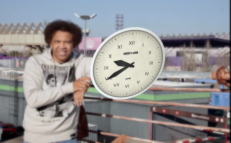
9:40
